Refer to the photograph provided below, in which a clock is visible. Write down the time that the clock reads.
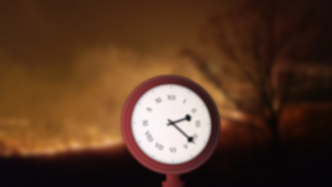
2:22
